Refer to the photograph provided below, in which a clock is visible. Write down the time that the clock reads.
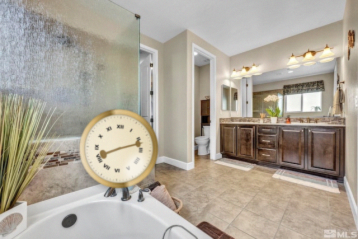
8:12
